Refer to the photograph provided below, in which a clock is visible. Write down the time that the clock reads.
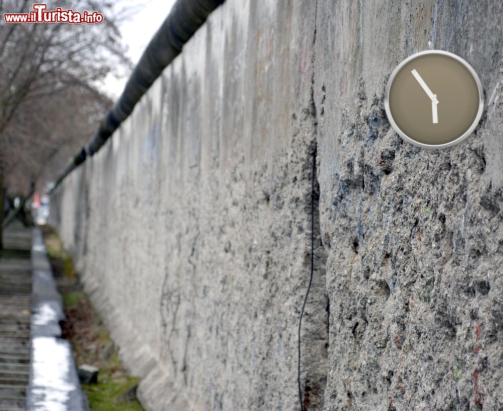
5:54
